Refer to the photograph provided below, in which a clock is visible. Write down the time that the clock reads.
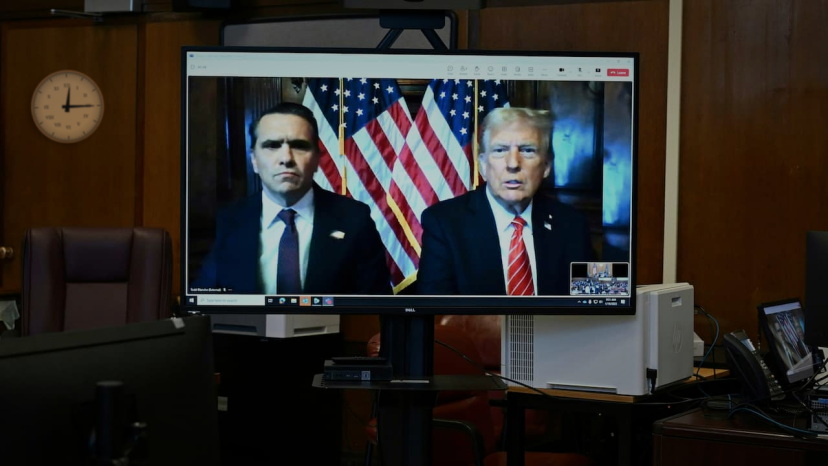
12:15
